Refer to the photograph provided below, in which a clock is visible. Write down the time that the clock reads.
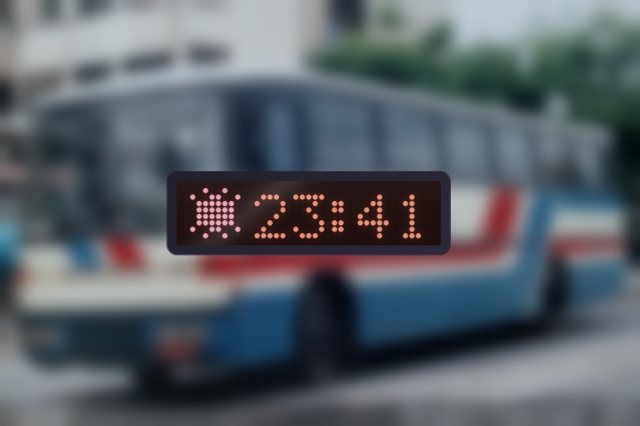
23:41
